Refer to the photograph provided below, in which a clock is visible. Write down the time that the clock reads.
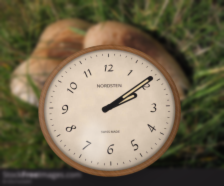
2:09
